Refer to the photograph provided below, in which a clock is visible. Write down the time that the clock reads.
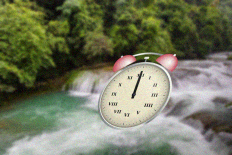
12:00
